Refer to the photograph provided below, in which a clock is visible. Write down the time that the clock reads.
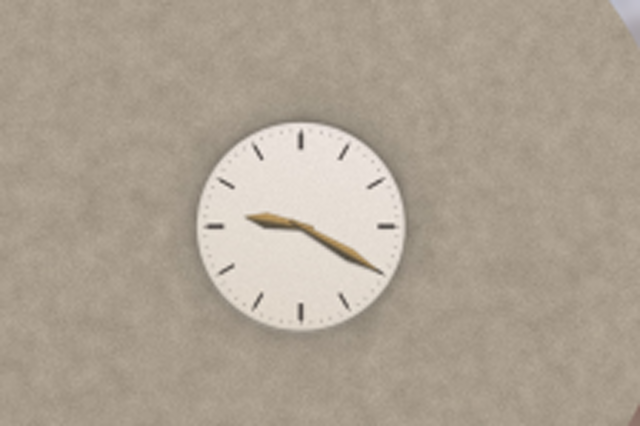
9:20
